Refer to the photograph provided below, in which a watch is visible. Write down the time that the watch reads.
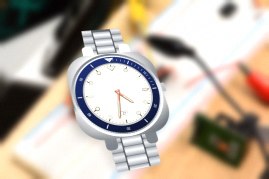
4:32
